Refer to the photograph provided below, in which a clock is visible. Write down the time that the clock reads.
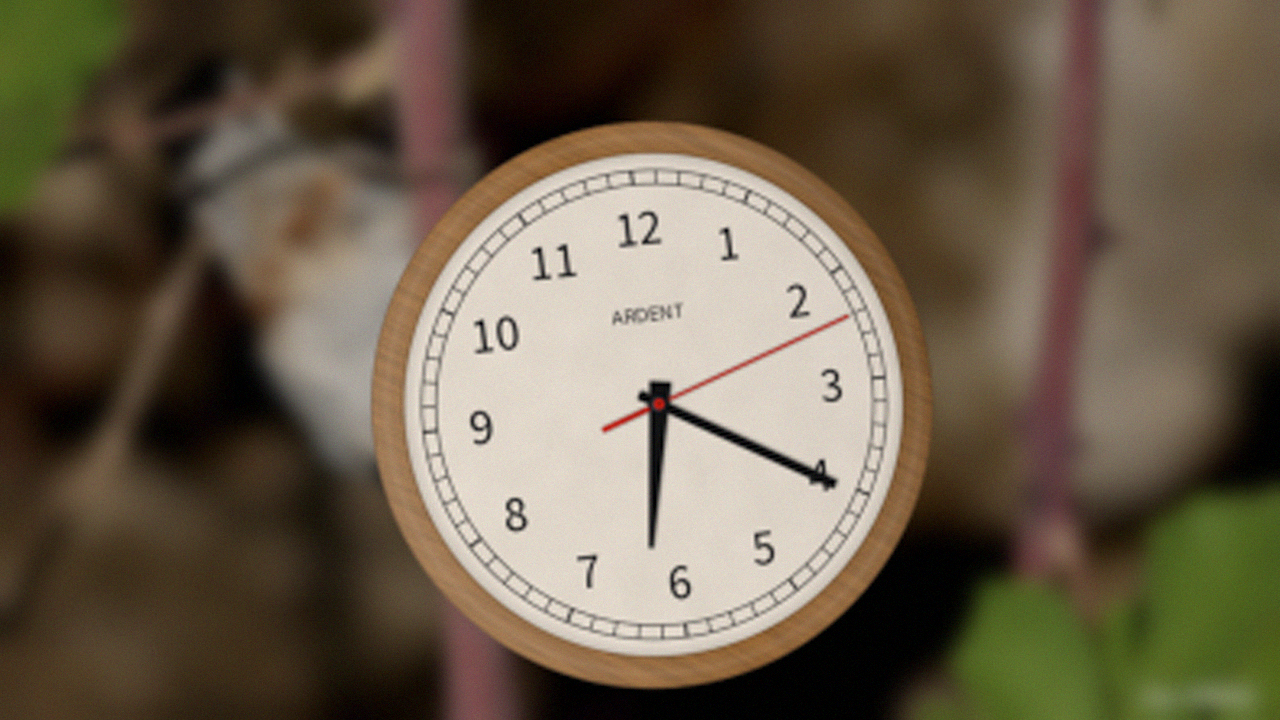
6:20:12
